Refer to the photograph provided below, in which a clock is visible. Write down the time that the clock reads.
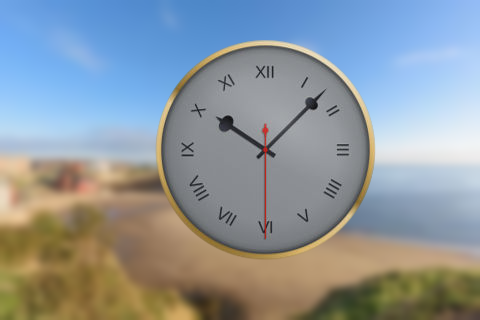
10:07:30
